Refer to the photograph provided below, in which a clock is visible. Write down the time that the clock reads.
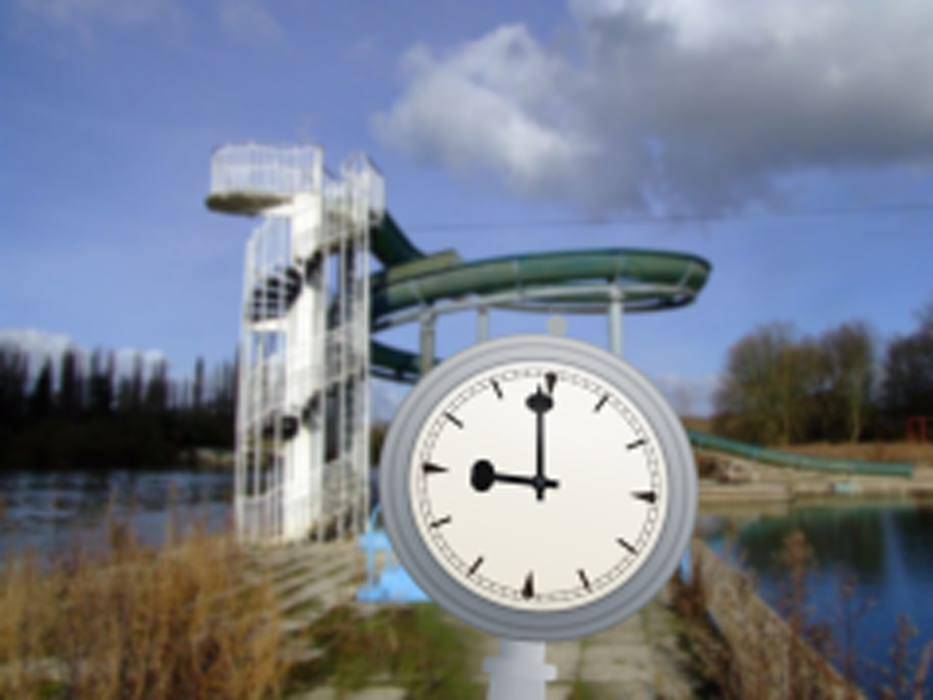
8:59
